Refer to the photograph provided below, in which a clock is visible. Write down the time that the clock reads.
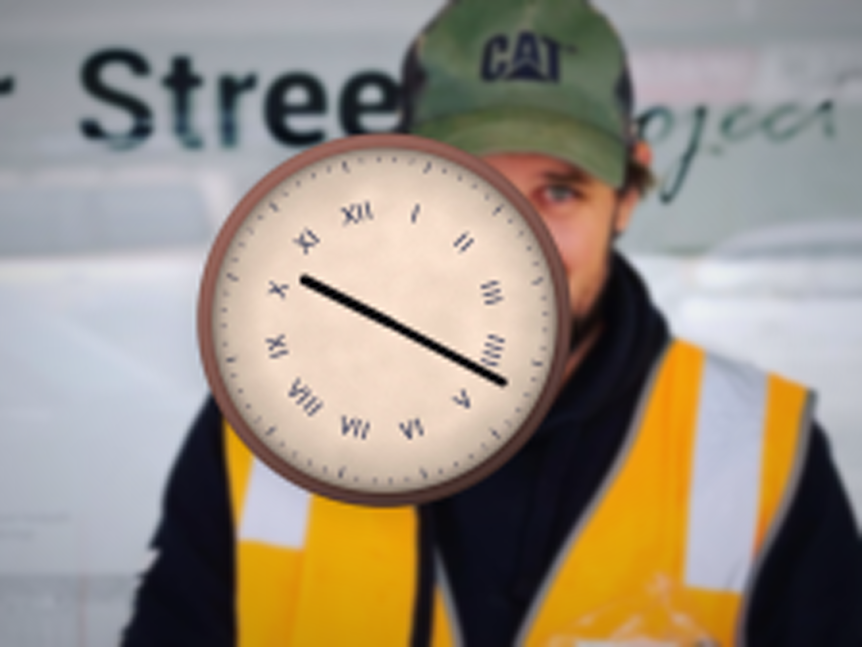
10:22
